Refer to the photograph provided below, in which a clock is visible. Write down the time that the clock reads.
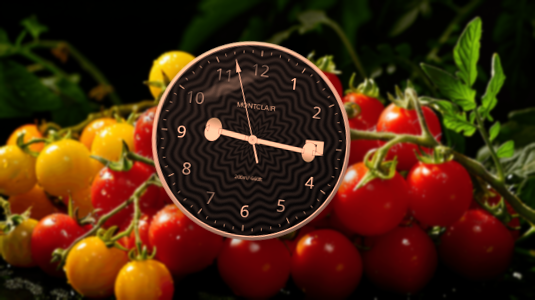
9:15:57
